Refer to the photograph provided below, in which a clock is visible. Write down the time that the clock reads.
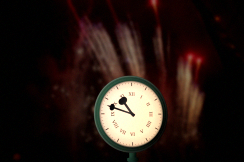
10:48
